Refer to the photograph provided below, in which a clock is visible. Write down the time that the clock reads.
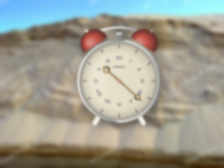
10:22
